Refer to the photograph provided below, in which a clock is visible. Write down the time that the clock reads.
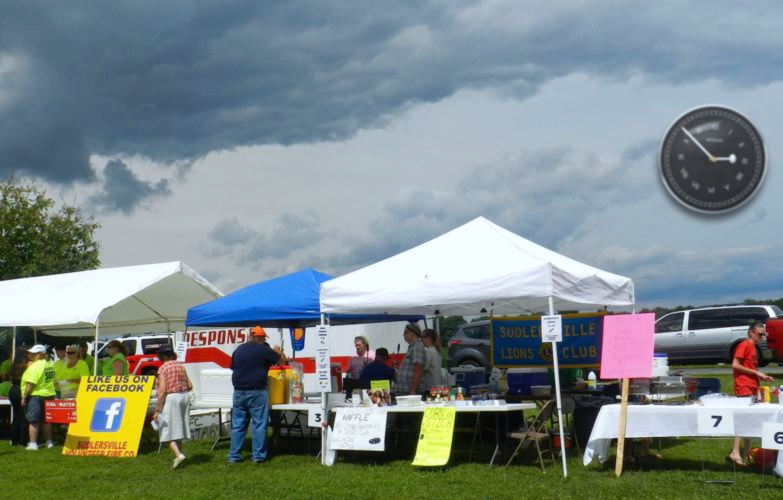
2:52
